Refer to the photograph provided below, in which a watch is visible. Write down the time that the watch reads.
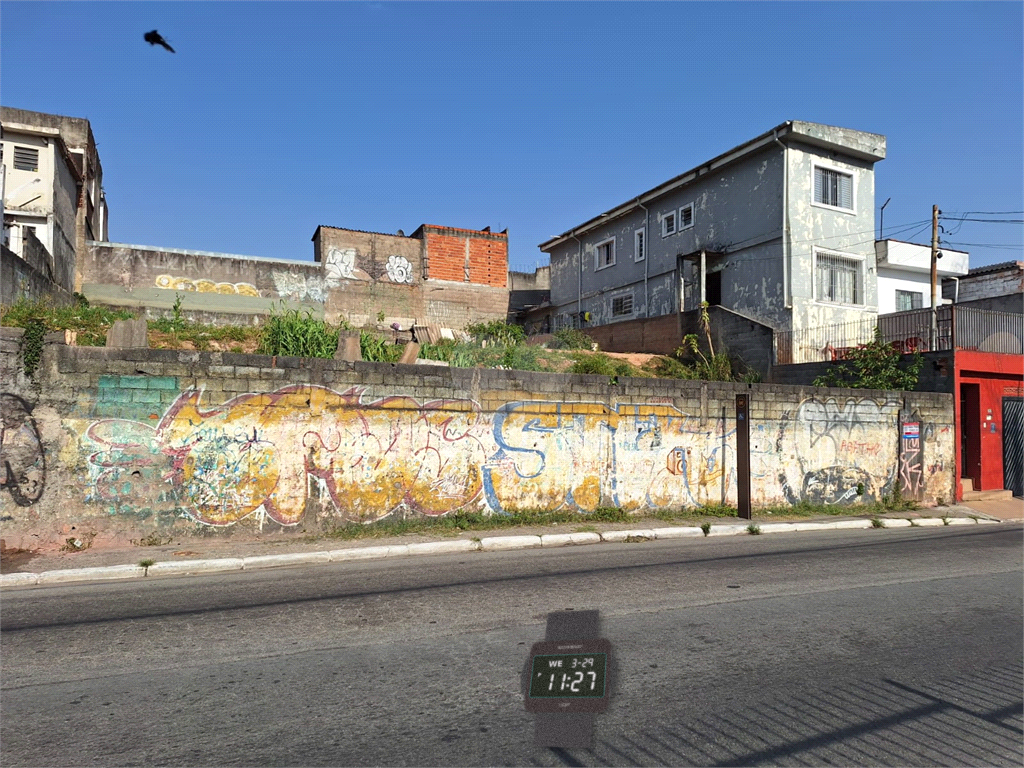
11:27
